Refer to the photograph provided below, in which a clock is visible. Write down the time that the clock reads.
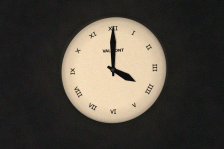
4:00
